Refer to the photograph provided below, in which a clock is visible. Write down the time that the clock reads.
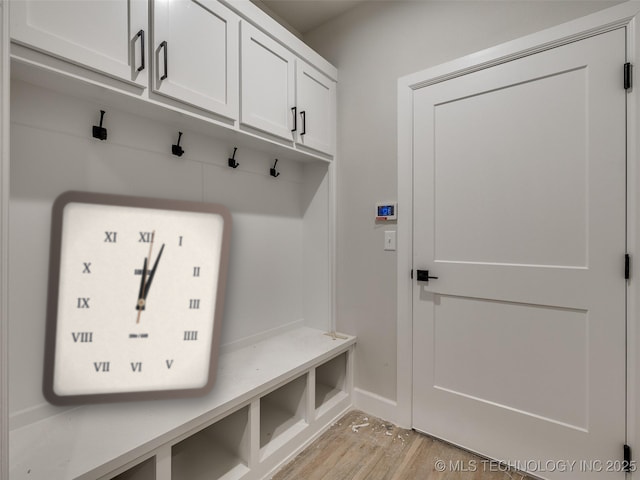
12:03:01
